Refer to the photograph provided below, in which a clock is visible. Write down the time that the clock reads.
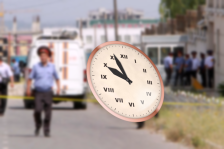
9:56
